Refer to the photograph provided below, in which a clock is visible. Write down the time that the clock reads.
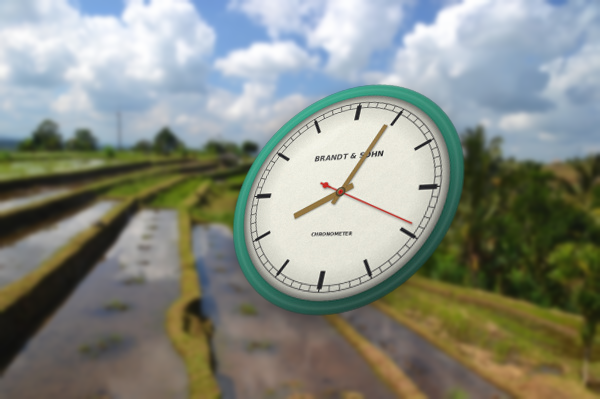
8:04:19
